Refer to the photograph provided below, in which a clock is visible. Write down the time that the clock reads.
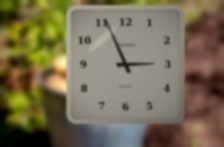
2:56
